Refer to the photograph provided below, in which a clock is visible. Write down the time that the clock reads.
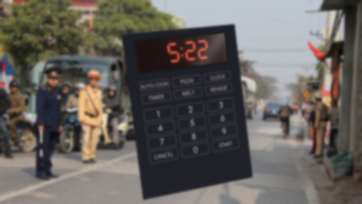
5:22
